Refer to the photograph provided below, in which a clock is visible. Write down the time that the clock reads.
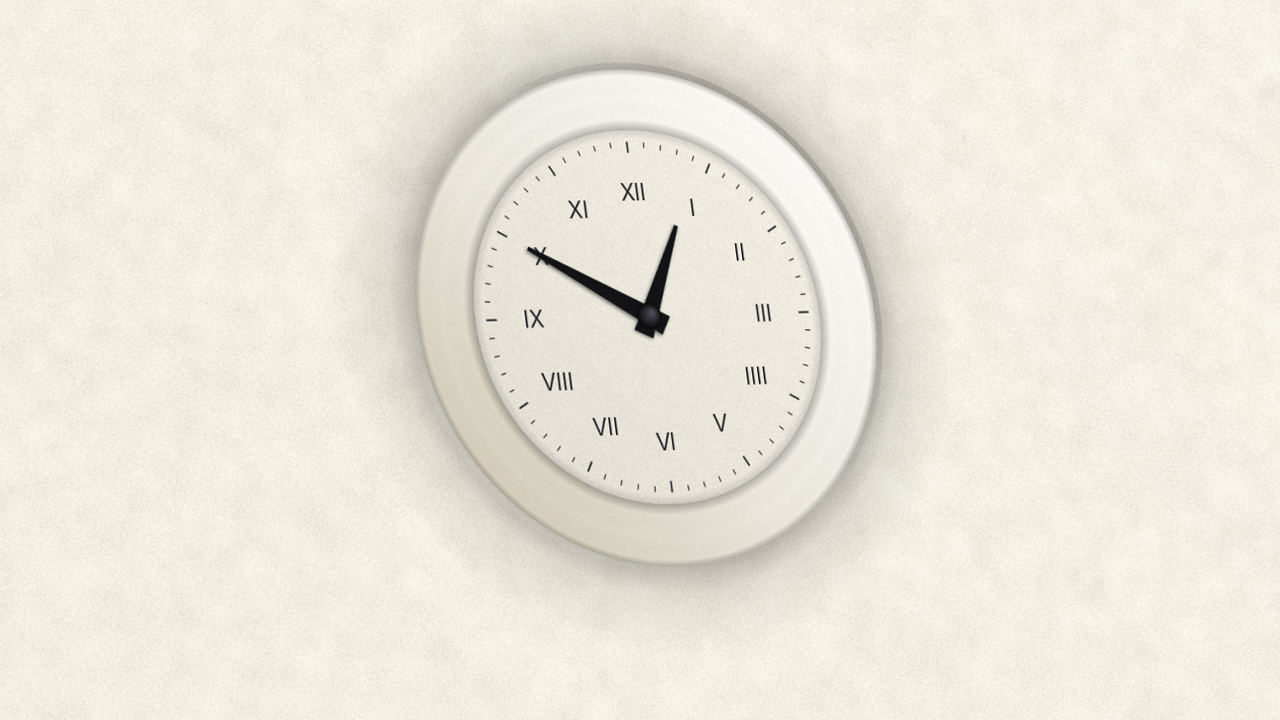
12:50
